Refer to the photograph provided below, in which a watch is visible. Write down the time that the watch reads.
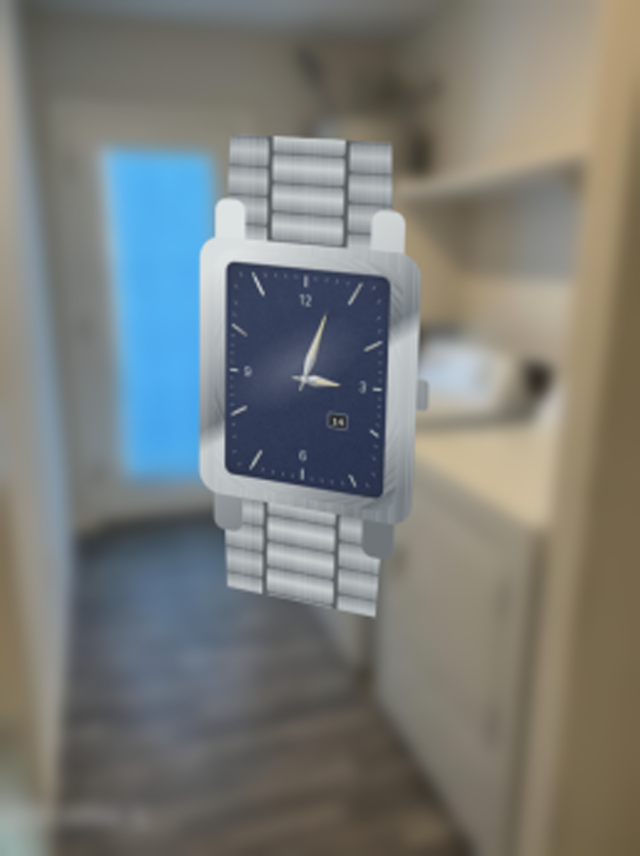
3:03
